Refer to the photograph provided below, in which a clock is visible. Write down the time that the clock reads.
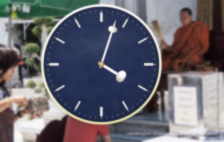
4:03
